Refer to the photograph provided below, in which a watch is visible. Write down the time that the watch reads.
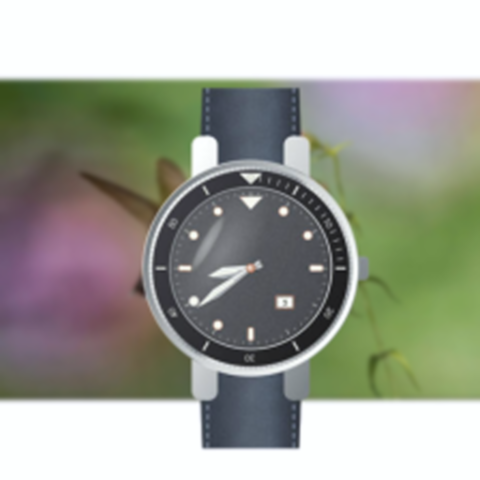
8:39
